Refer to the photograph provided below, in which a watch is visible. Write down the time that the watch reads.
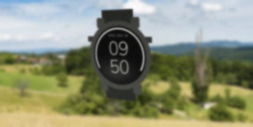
9:50
